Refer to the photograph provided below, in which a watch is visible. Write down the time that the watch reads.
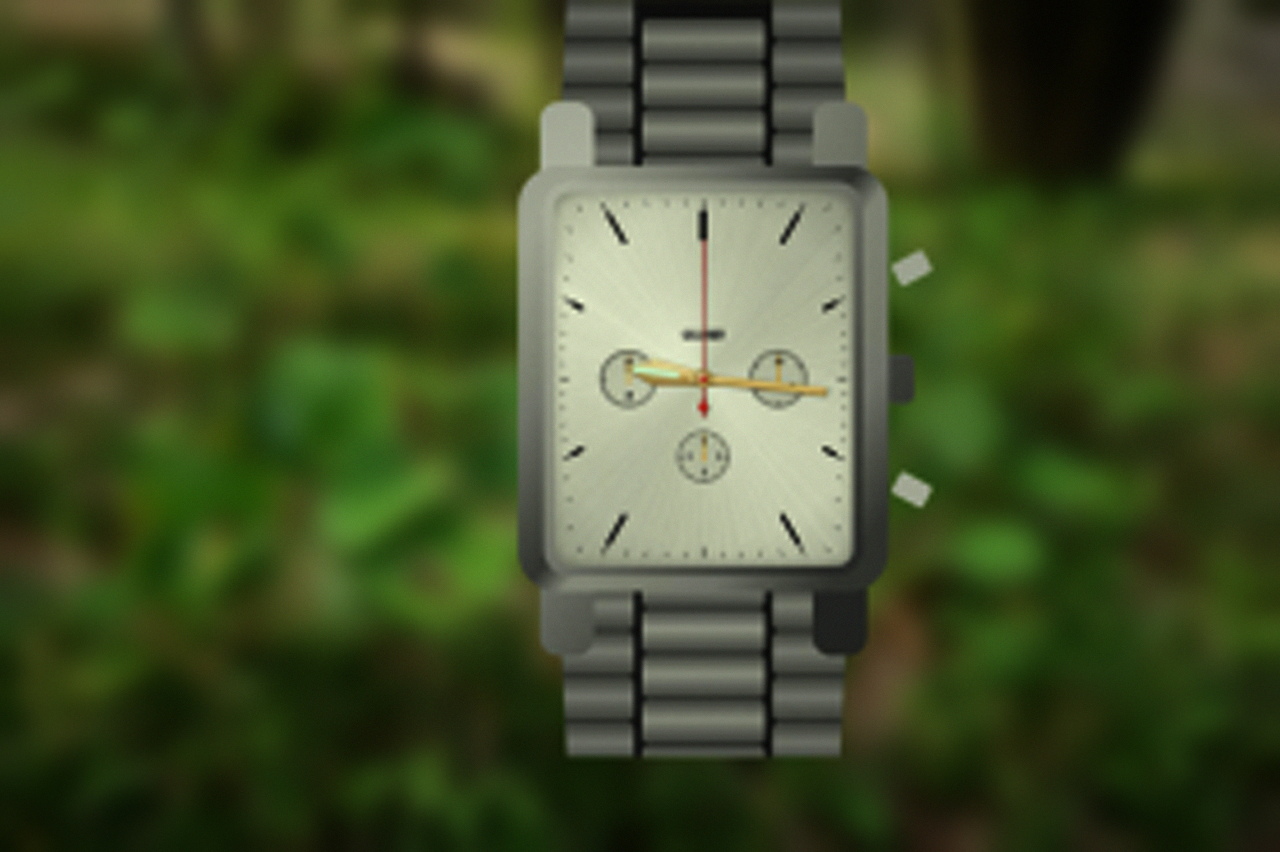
9:16
